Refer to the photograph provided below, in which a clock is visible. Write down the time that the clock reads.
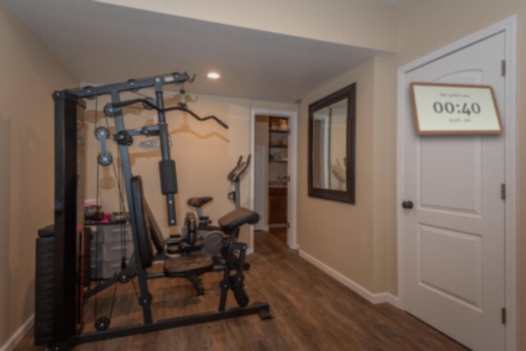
0:40
